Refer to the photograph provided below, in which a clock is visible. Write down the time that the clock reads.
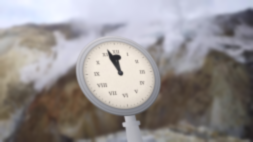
11:57
